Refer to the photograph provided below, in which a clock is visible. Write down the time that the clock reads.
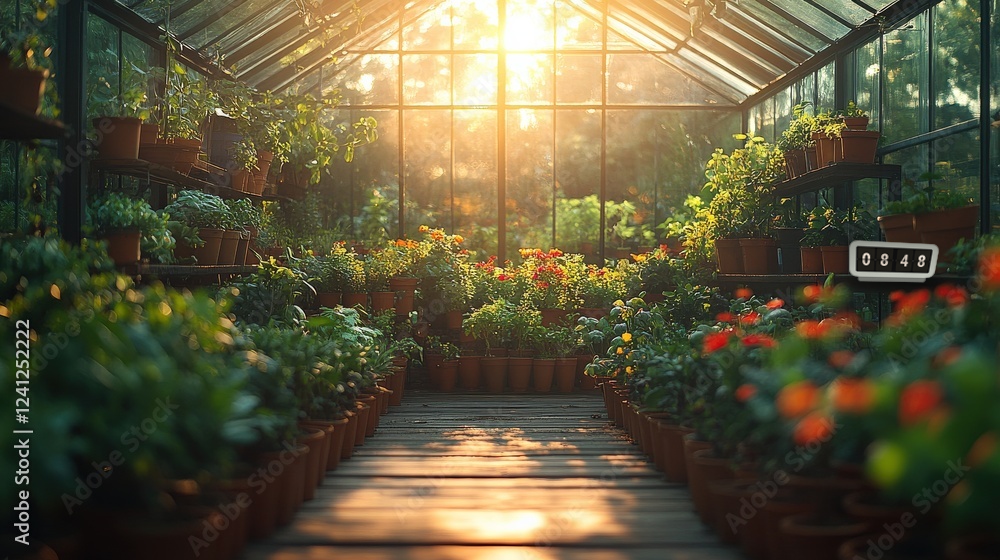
8:48
